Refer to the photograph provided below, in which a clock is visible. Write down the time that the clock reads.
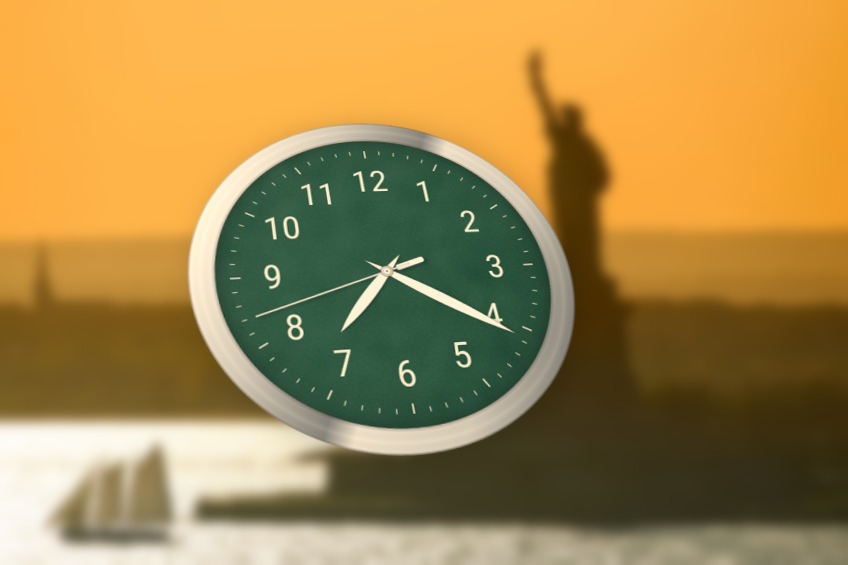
7:20:42
